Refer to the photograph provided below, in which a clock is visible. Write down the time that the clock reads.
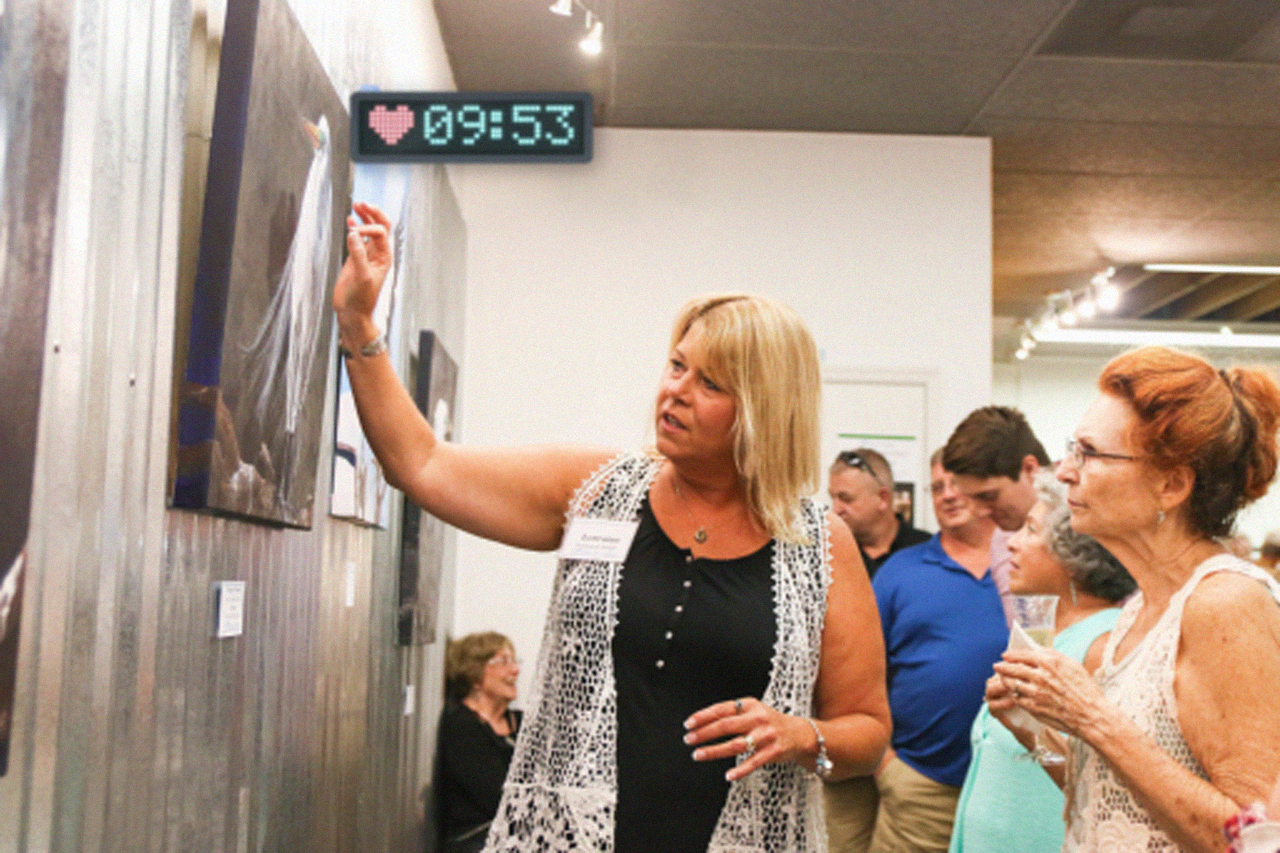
9:53
